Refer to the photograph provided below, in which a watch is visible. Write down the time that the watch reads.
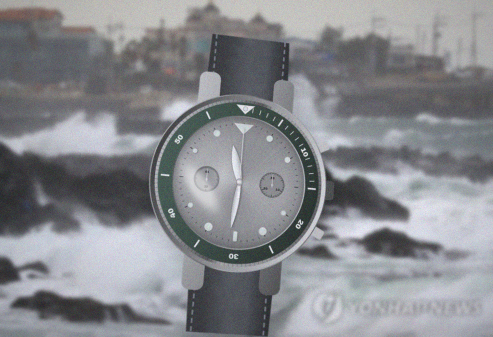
11:31
